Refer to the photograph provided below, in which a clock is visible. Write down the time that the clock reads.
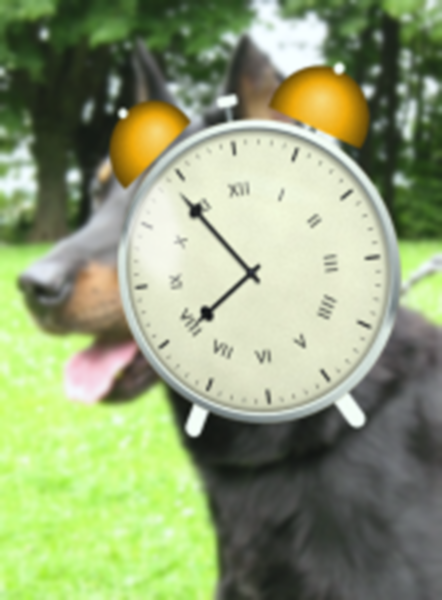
7:54
